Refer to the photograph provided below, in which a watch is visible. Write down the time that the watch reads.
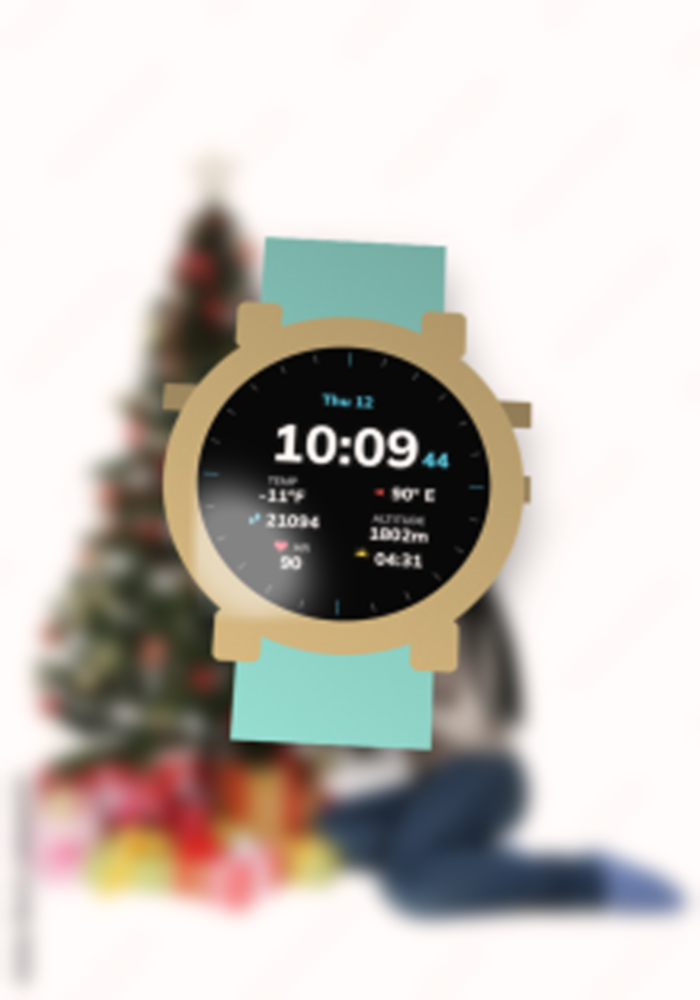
10:09
